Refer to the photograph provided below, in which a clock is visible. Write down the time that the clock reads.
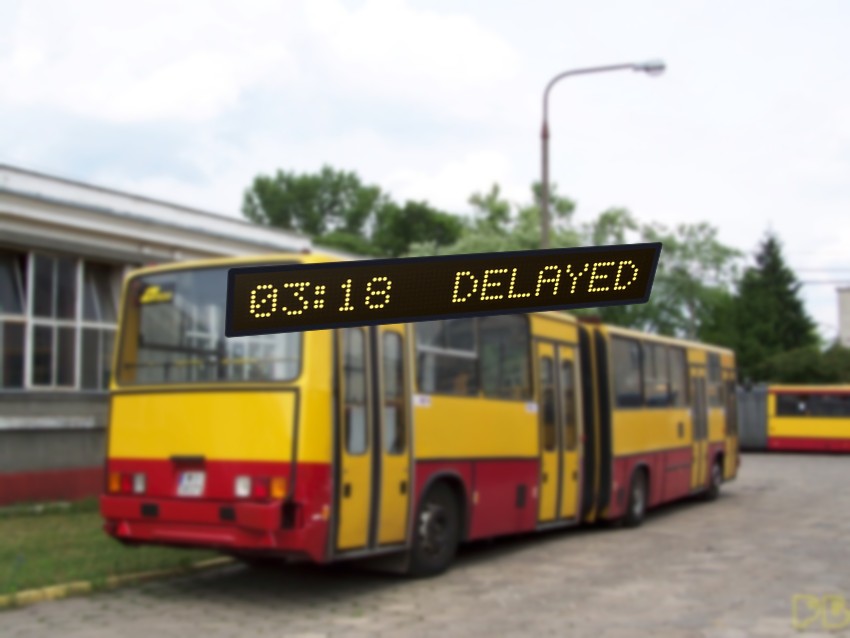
3:18
